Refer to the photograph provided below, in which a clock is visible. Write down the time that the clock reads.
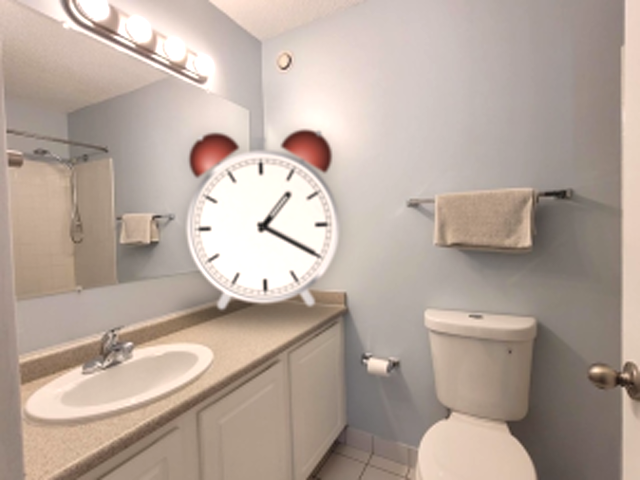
1:20
